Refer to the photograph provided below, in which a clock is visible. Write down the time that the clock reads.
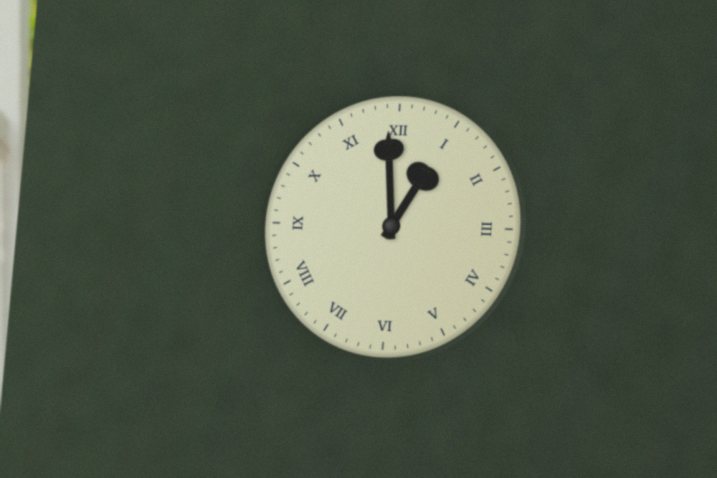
12:59
